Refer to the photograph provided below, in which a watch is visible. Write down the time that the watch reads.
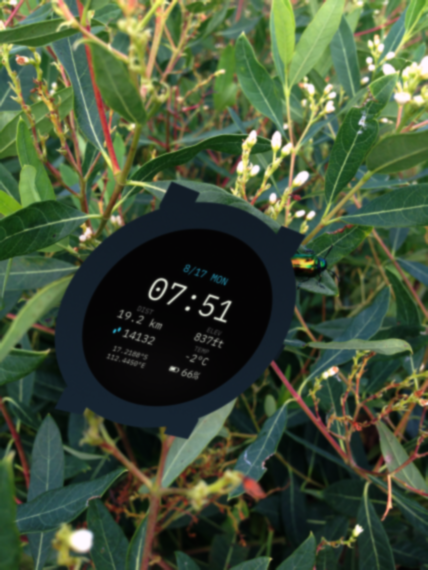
7:51
